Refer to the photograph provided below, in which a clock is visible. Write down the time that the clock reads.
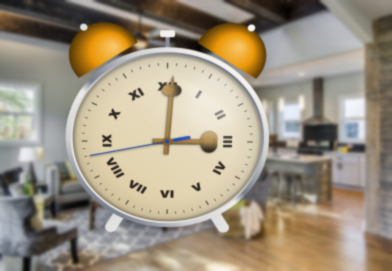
3:00:43
